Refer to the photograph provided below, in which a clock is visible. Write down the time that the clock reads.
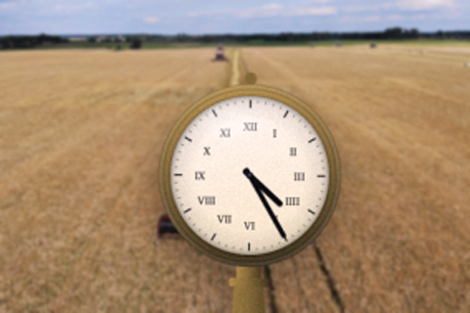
4:25
